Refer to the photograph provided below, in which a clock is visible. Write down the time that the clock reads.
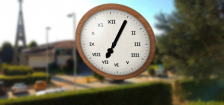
7:05
